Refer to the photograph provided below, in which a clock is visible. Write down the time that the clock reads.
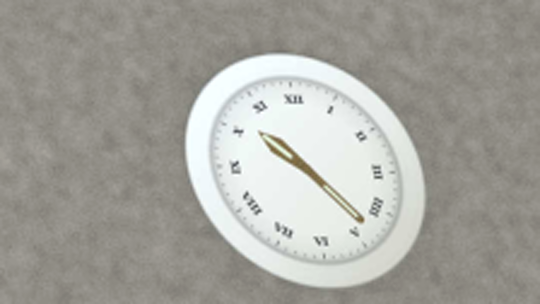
10:23
